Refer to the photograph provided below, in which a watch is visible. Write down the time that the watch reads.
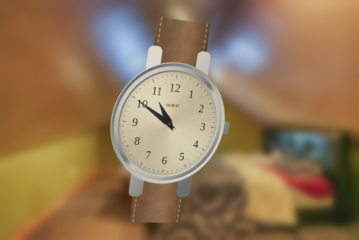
10:50
